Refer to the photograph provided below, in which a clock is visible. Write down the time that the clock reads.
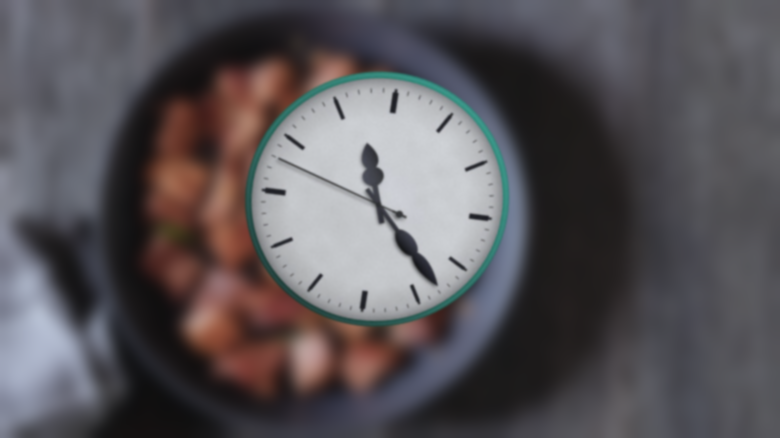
11:22:48
